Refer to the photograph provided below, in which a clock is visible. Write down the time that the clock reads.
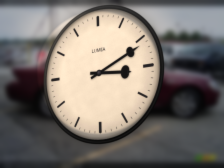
3:11
